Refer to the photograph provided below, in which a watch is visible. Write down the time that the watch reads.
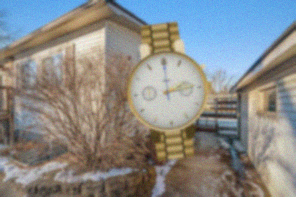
2:14
